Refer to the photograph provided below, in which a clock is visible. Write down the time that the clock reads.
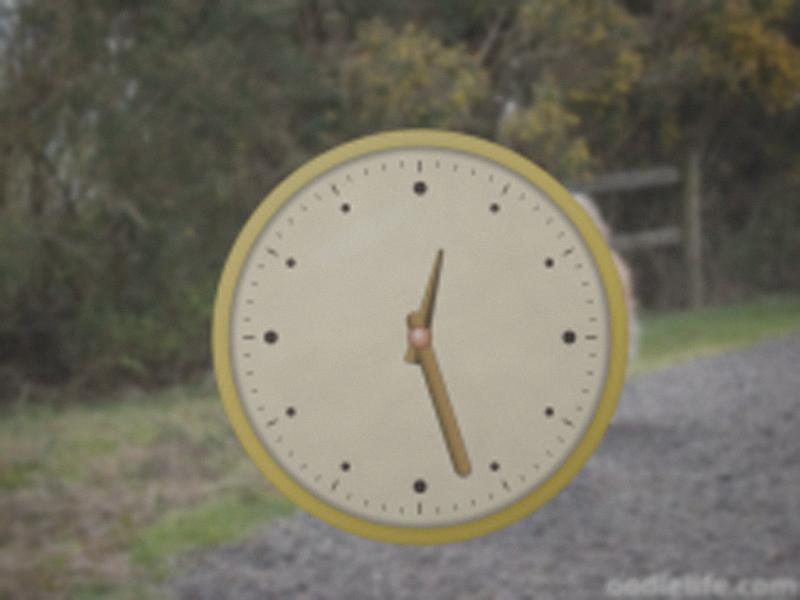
12:27
